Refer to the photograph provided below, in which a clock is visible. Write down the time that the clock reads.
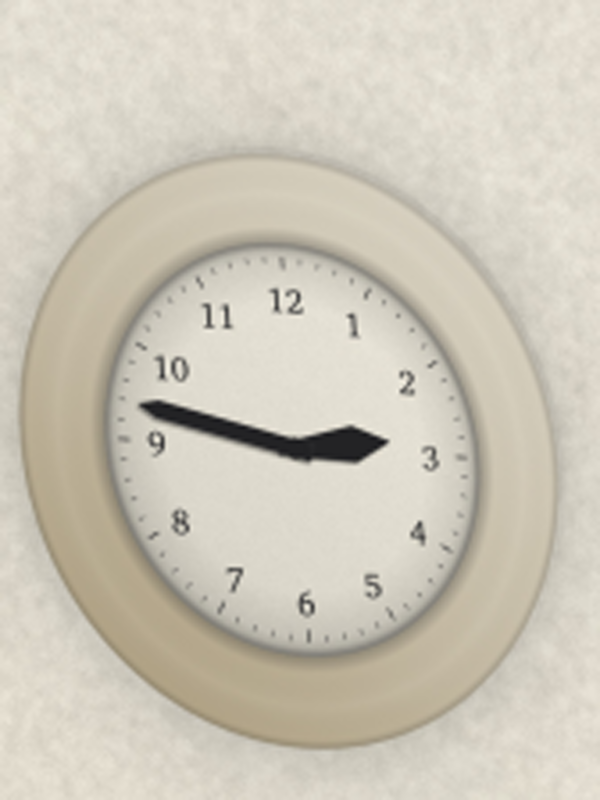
2:47
